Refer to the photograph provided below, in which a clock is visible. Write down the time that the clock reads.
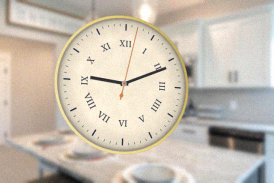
9:11:02
